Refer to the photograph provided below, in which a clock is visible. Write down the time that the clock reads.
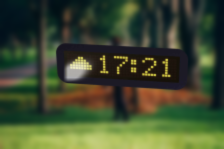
17:21
